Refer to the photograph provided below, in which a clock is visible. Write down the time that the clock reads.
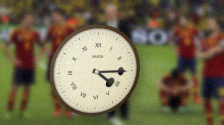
4:15
